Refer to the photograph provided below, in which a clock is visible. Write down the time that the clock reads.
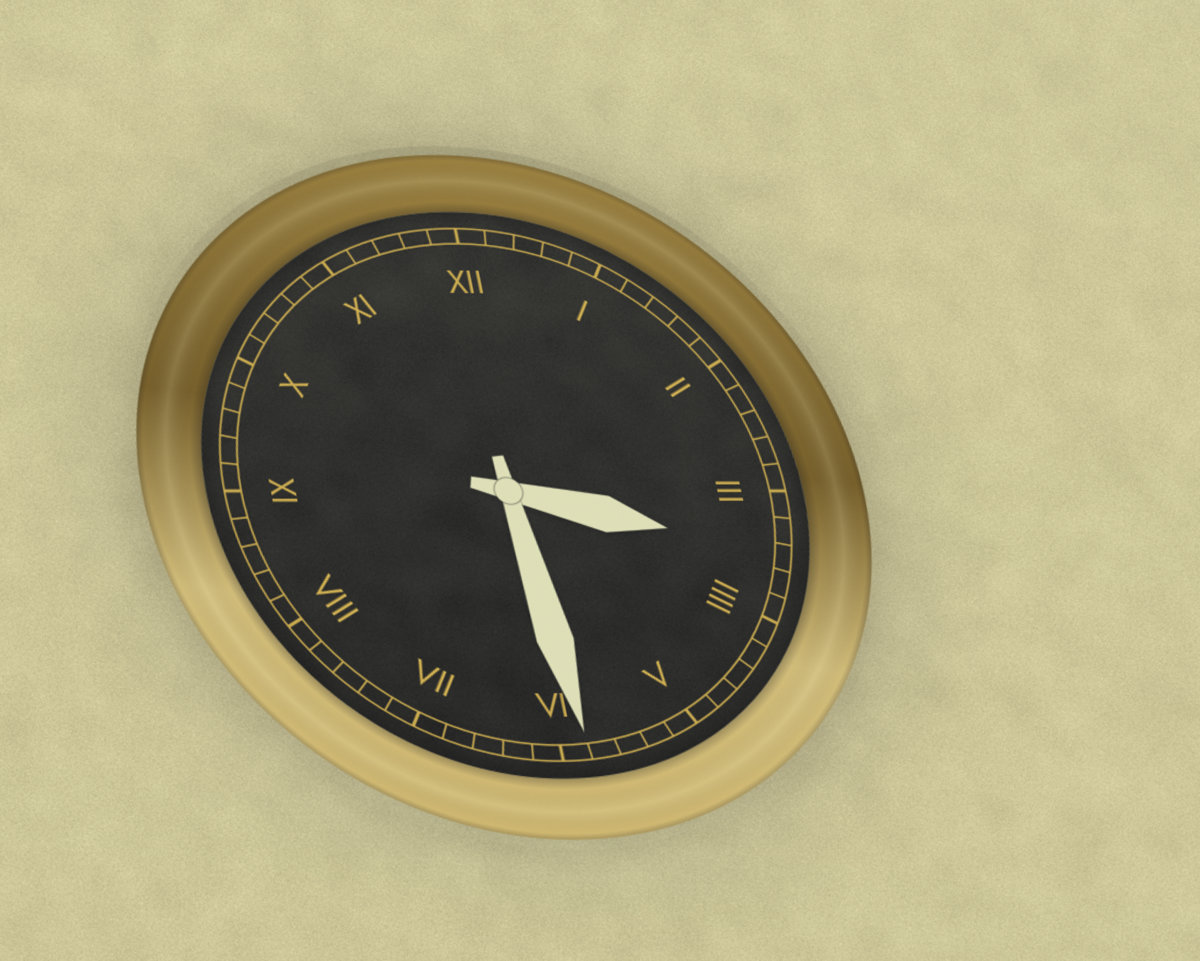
3:29
